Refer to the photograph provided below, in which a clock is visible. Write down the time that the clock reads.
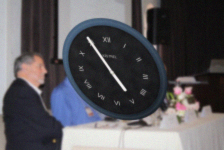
4:55
